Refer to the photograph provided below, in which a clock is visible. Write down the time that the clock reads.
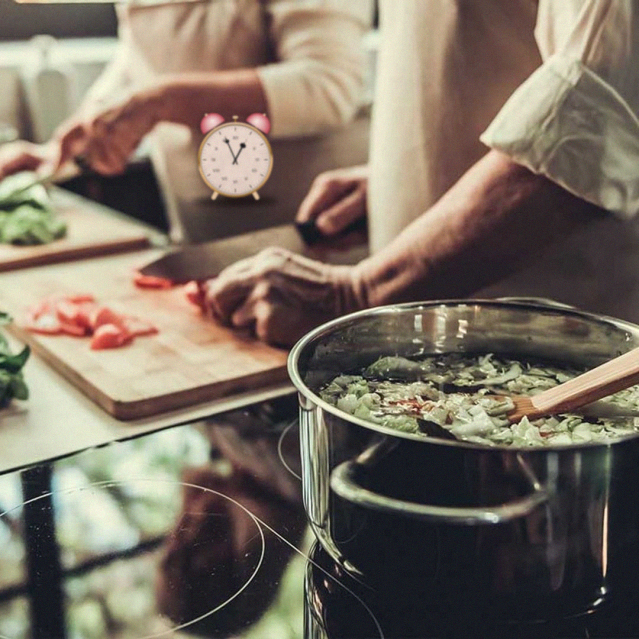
12:56
